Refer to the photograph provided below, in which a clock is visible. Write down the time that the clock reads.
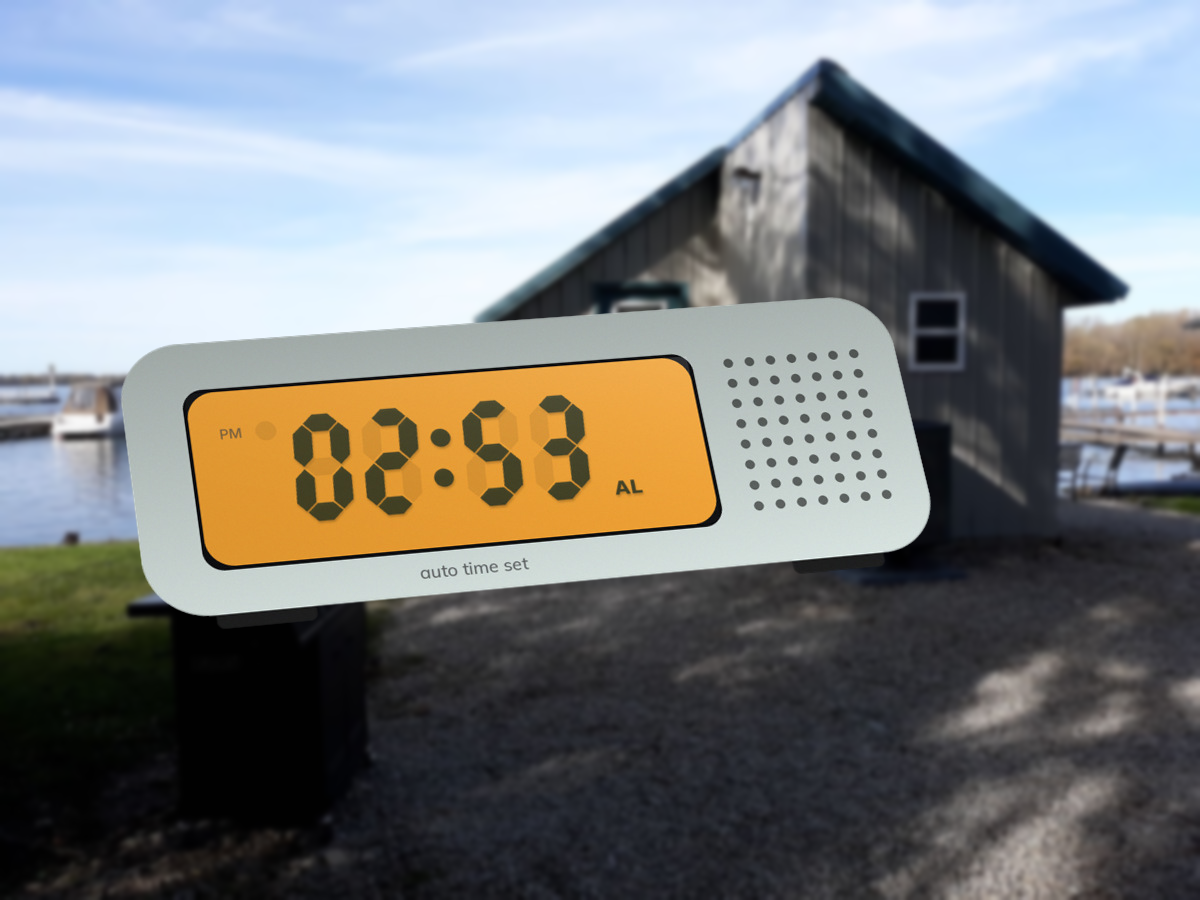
2:53
